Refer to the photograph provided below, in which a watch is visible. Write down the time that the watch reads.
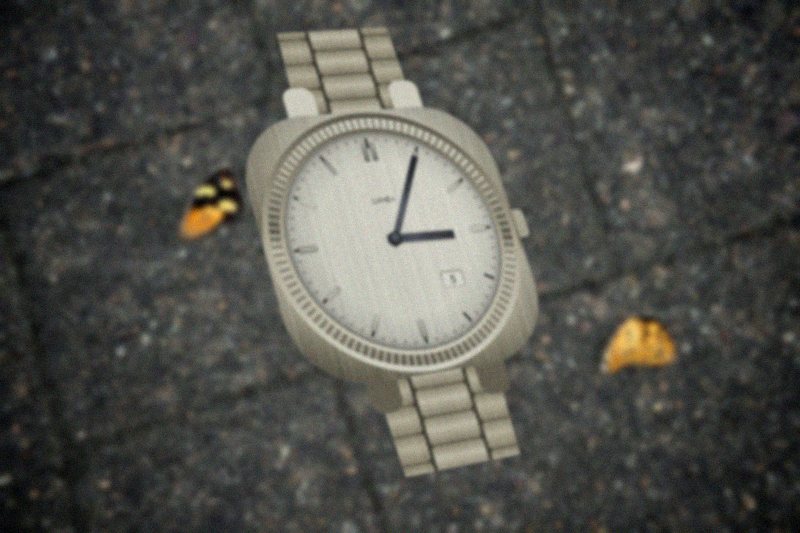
3:05
